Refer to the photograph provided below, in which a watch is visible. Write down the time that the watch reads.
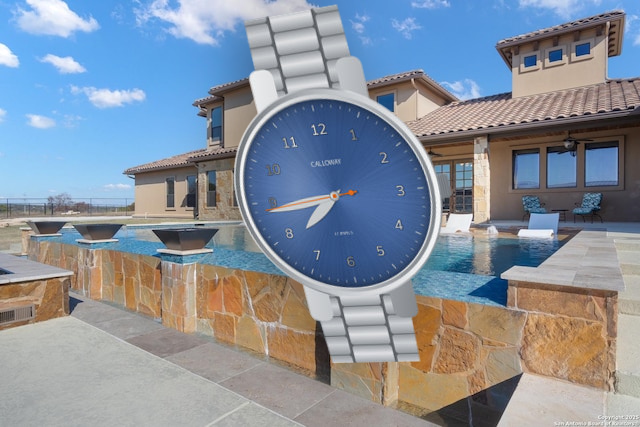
7:43:44
